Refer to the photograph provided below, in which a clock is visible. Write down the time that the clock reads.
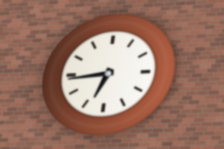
6:44
